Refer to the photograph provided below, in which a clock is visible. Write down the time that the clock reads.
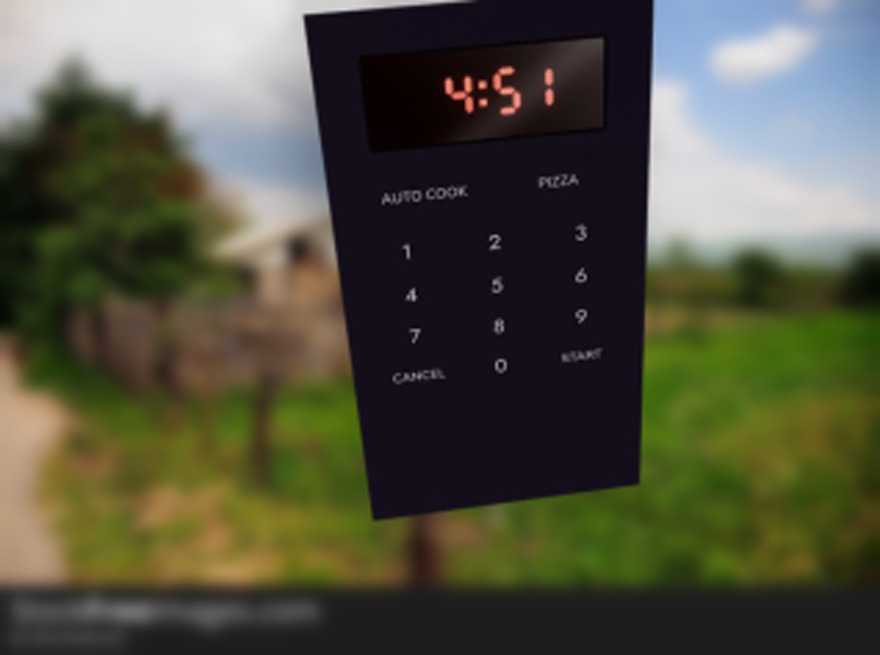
4:51
